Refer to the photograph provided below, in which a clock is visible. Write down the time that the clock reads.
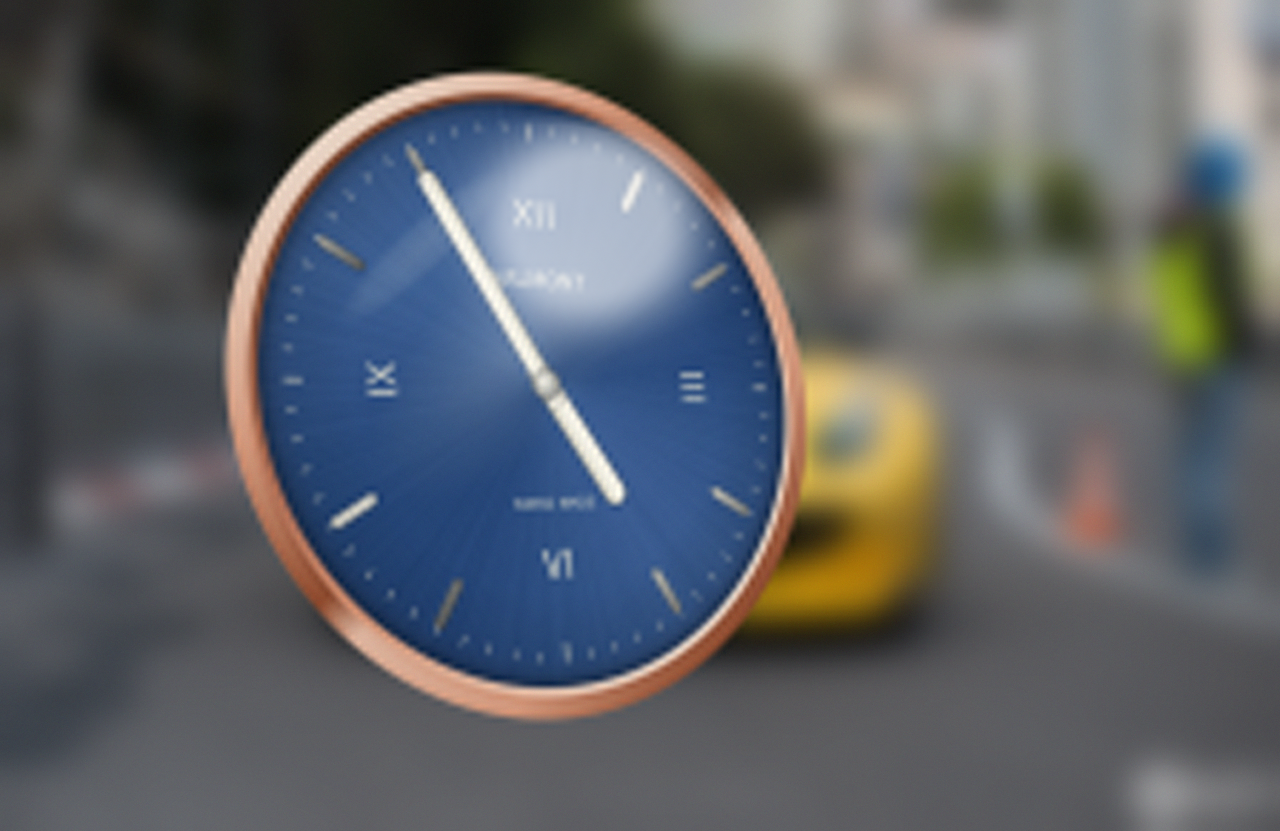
4:55
